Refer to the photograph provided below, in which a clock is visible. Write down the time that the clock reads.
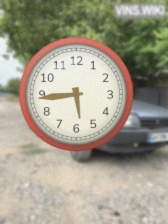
5:44
